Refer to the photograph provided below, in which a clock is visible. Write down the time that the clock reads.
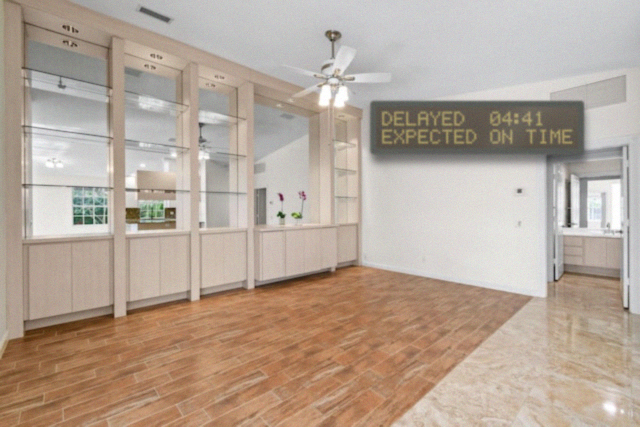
4:41
